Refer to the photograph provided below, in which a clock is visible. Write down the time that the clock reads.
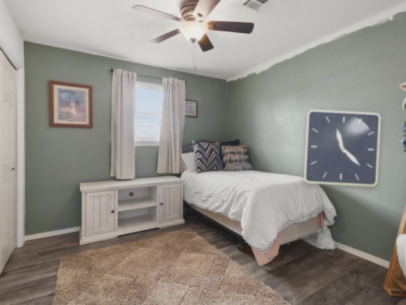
11:22
